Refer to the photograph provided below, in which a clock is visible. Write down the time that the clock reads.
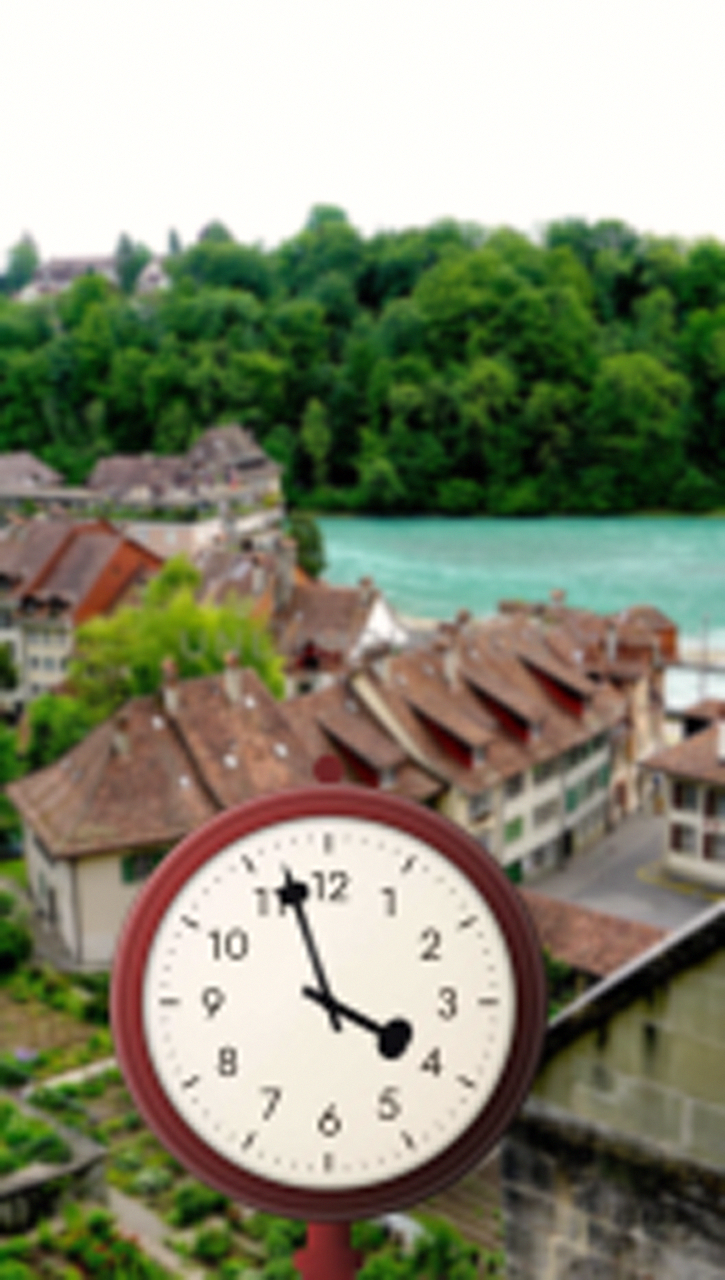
3:57
